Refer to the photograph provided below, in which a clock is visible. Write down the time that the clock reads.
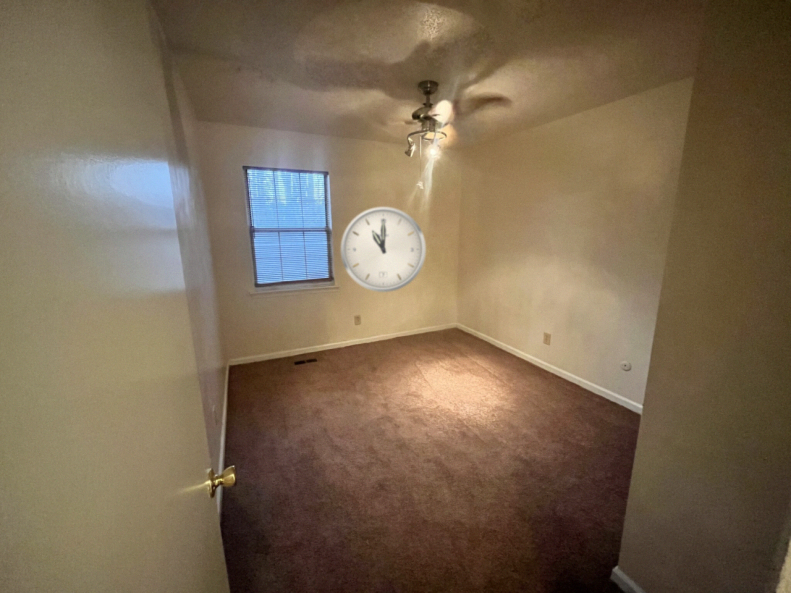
11:00
